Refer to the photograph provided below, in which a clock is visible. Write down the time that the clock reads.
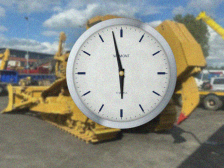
5:58
